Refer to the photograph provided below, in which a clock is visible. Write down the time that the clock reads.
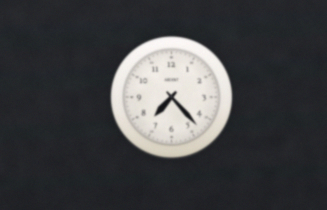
7:23
